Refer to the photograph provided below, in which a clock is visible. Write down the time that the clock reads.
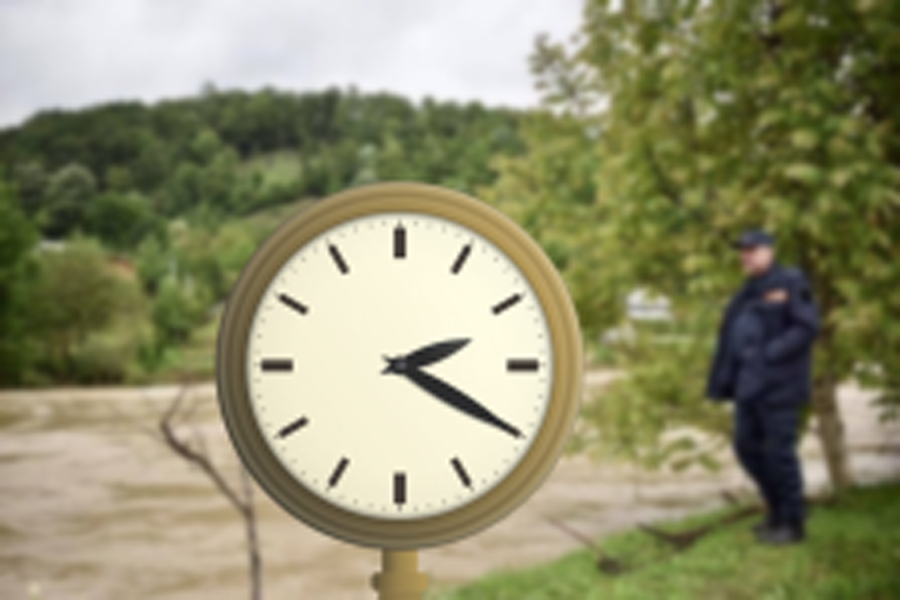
2:20
